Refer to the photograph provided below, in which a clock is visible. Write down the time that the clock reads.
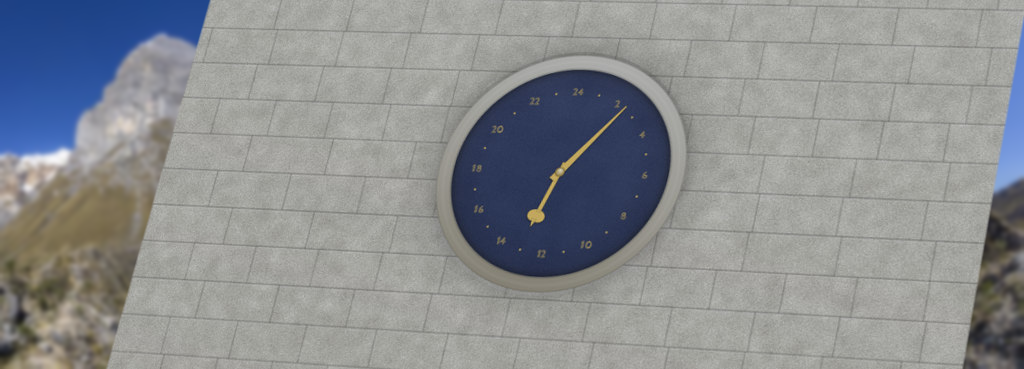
13:06
